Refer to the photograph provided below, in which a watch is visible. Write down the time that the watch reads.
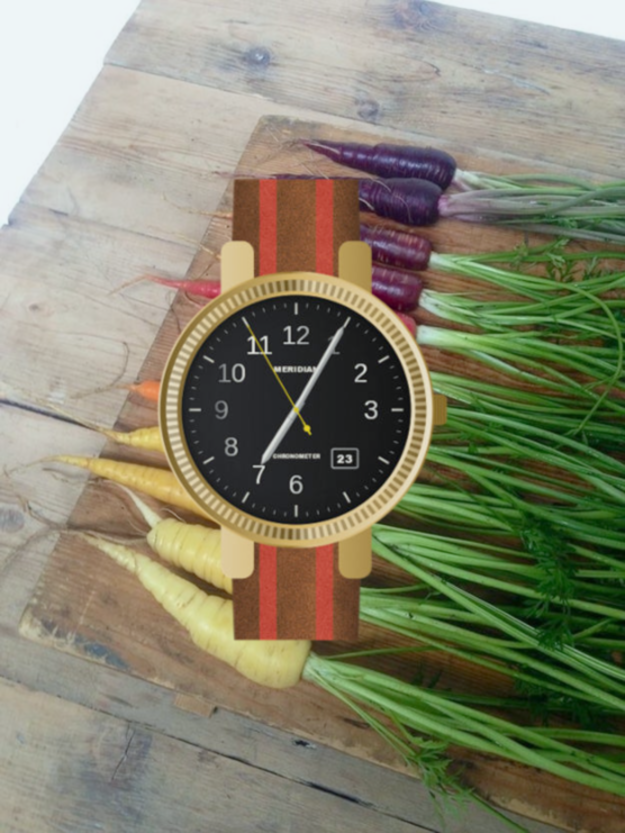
7:04:55
